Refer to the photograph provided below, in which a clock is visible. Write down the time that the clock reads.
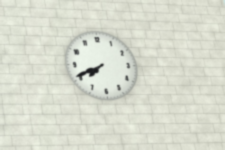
7:41
